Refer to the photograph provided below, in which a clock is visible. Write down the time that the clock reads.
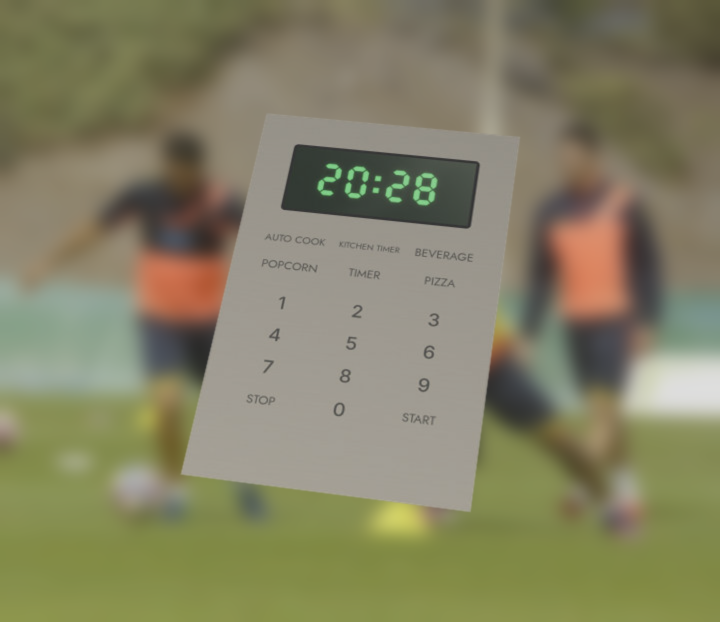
20:28
